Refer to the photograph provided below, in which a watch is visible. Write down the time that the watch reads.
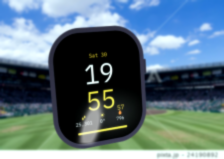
19:55
